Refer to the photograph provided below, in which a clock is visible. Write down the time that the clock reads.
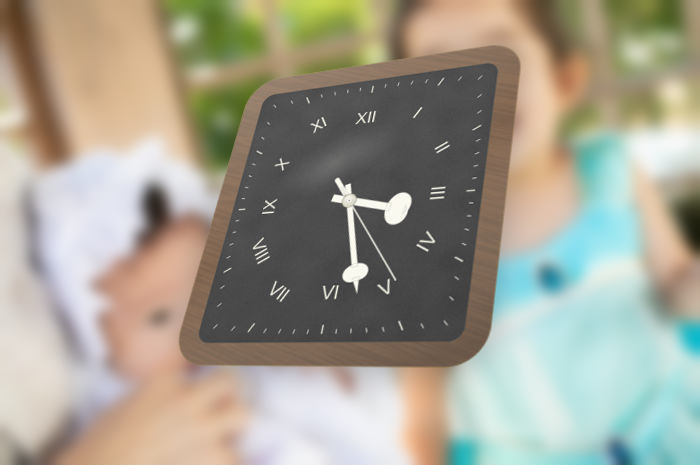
3:27:24
